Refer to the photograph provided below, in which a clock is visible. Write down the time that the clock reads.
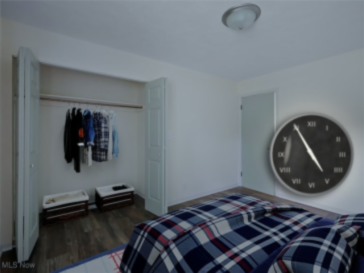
4:55
